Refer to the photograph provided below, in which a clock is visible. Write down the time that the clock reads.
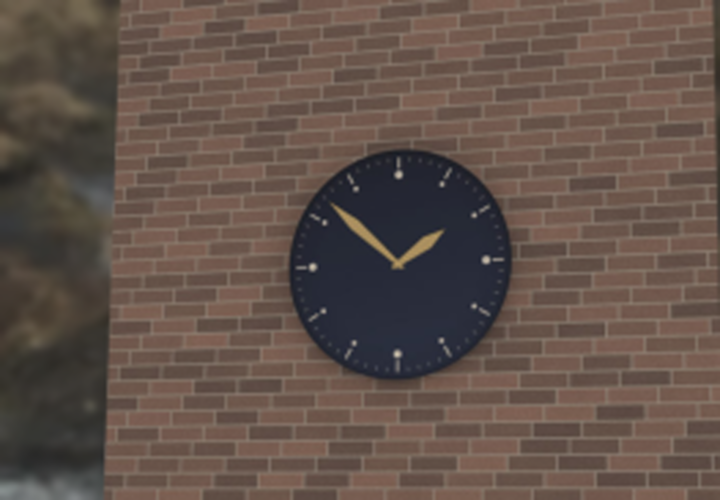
1:52
